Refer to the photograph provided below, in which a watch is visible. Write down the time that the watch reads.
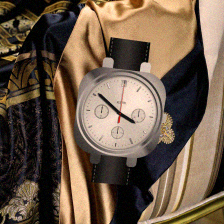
3:51
